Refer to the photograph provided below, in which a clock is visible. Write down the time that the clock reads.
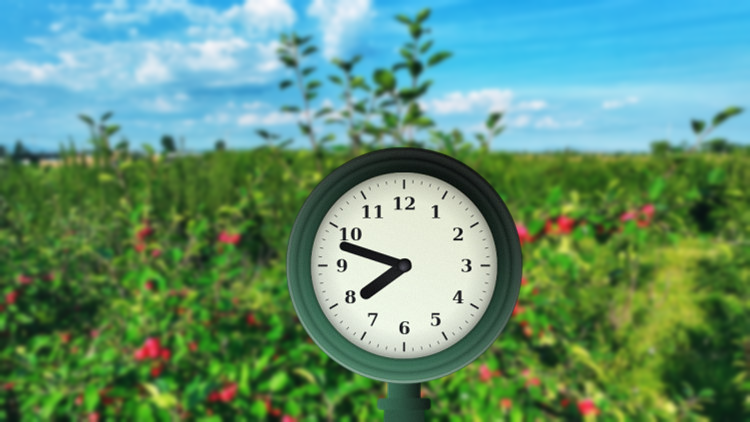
7:48
